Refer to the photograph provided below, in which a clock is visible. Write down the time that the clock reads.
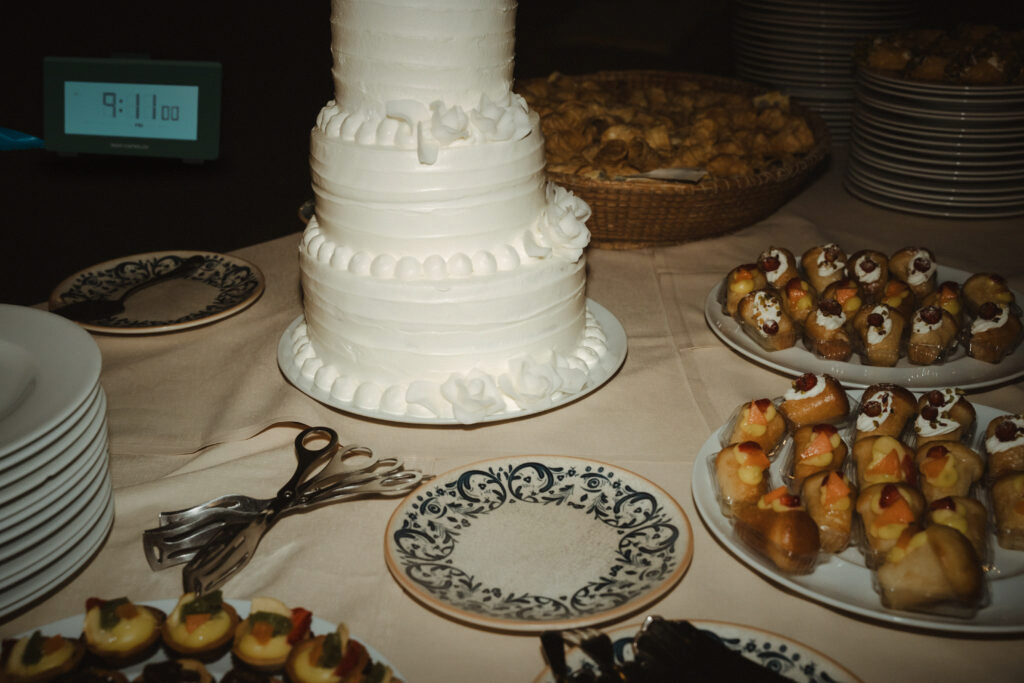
9:11:00
